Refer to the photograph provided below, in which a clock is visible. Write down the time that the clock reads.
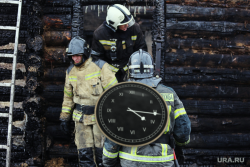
4:16
